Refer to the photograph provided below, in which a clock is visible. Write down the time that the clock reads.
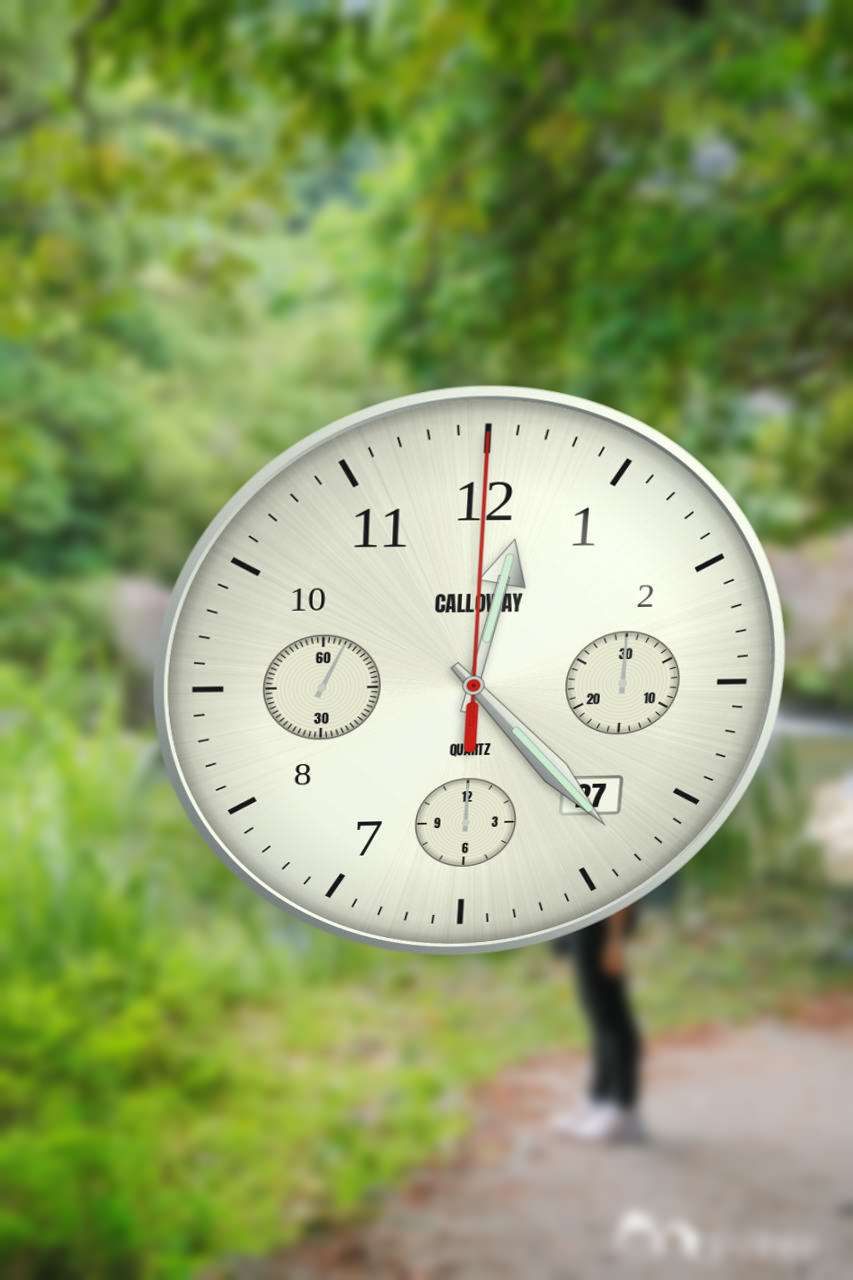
12:23:04
